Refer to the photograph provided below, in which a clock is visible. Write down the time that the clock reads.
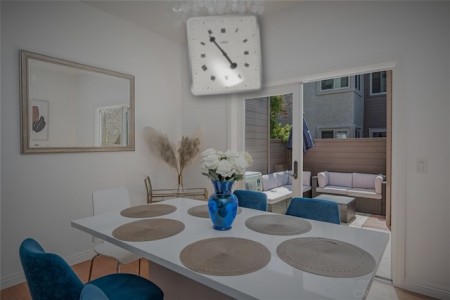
4:54
